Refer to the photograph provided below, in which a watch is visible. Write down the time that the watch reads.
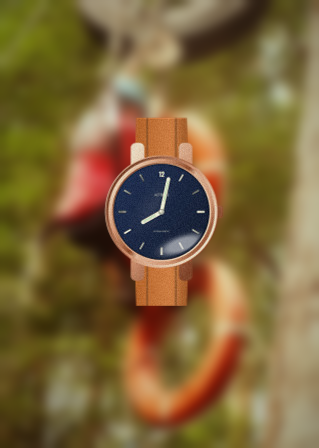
8:02
